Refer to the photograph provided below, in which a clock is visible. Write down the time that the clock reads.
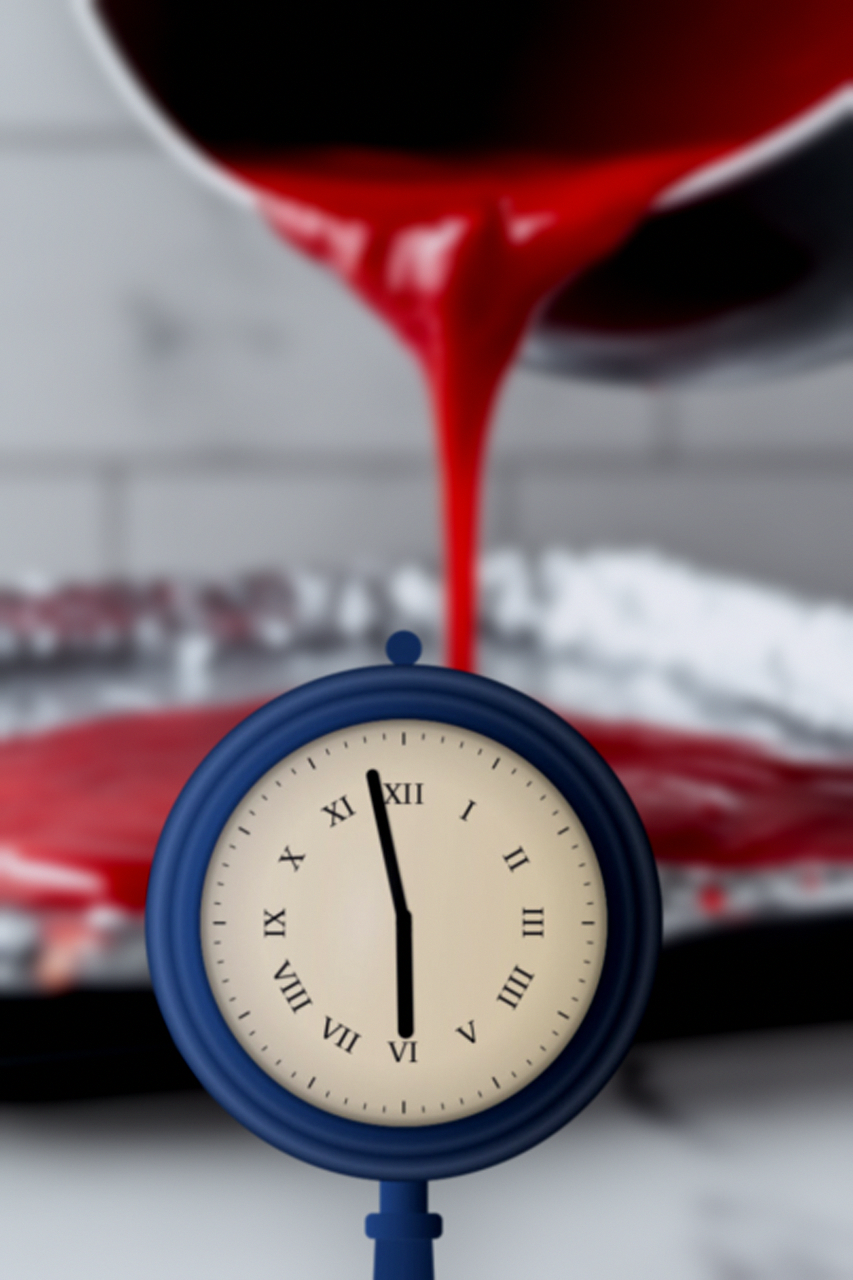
5:58
